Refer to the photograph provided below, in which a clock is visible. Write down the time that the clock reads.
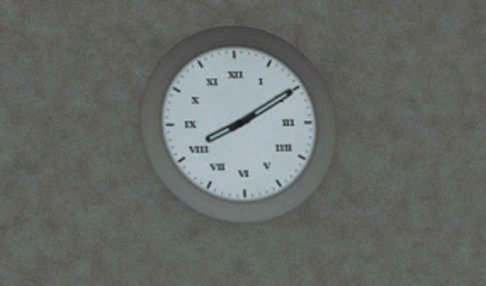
8:10
